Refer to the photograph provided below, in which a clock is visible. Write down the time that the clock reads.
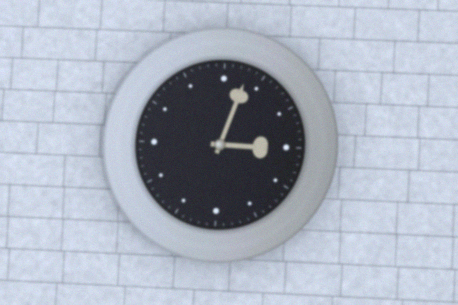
3:03
